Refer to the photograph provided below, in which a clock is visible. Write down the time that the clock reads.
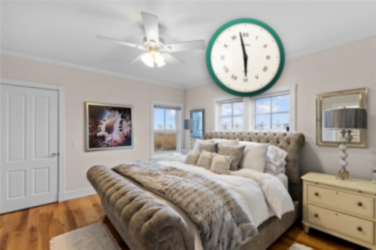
5:58
